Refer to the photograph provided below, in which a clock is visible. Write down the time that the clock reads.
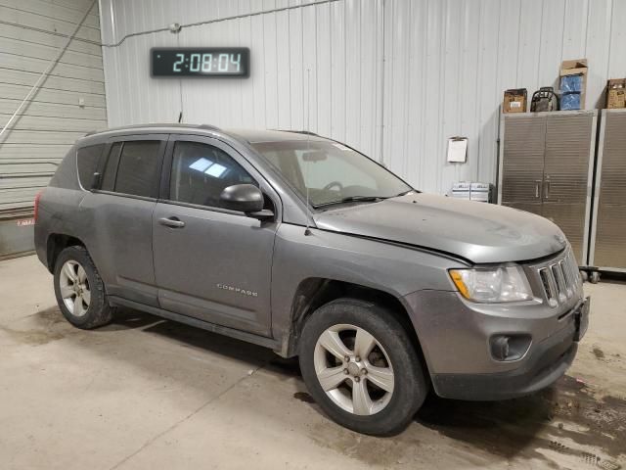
2:08:04
